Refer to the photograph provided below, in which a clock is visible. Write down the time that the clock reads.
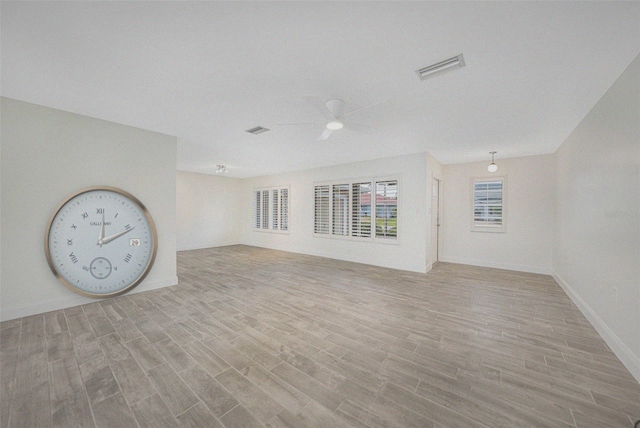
12:11
